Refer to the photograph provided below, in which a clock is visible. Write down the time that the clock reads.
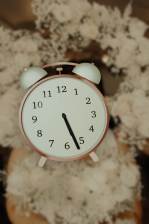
5:27
